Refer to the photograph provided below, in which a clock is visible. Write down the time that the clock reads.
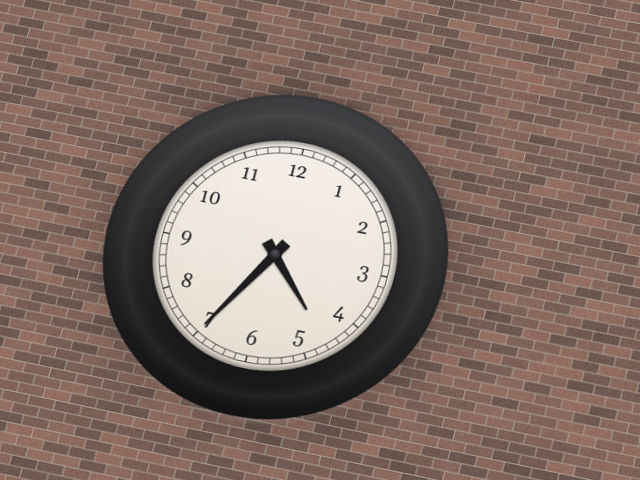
4:35
